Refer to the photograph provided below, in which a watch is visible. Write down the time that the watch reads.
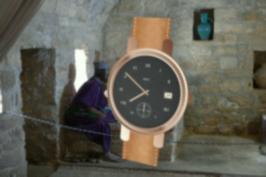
7:51
